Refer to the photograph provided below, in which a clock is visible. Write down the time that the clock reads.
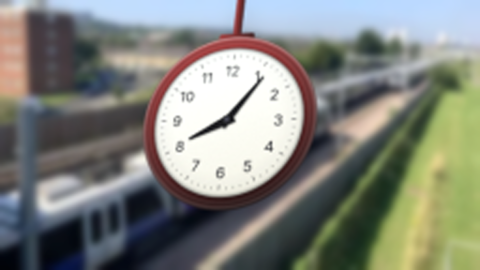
8:06
